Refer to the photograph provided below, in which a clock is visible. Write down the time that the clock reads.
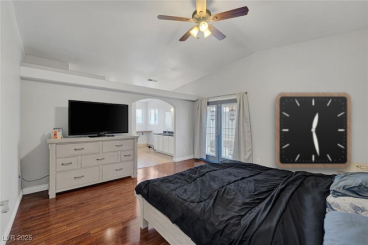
12:28
